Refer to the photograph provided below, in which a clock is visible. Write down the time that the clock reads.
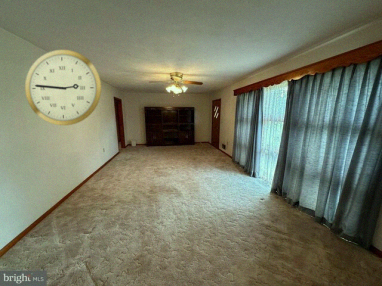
2:46
